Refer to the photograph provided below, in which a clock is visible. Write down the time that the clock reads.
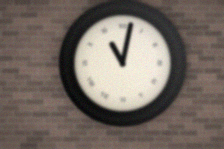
11:02
